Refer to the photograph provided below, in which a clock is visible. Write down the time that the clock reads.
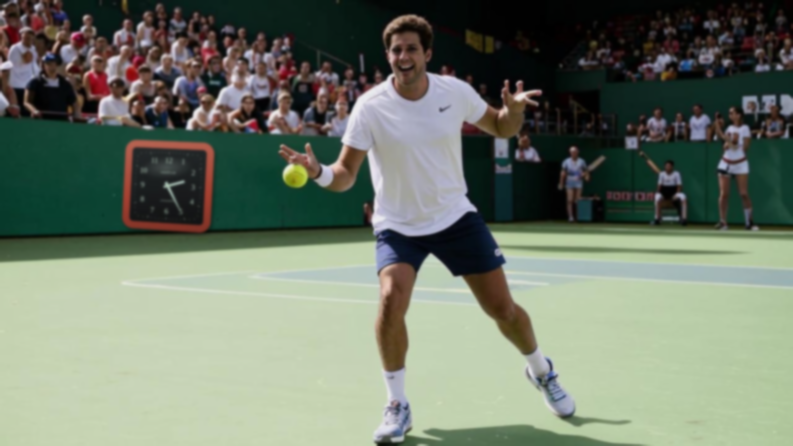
2:25
